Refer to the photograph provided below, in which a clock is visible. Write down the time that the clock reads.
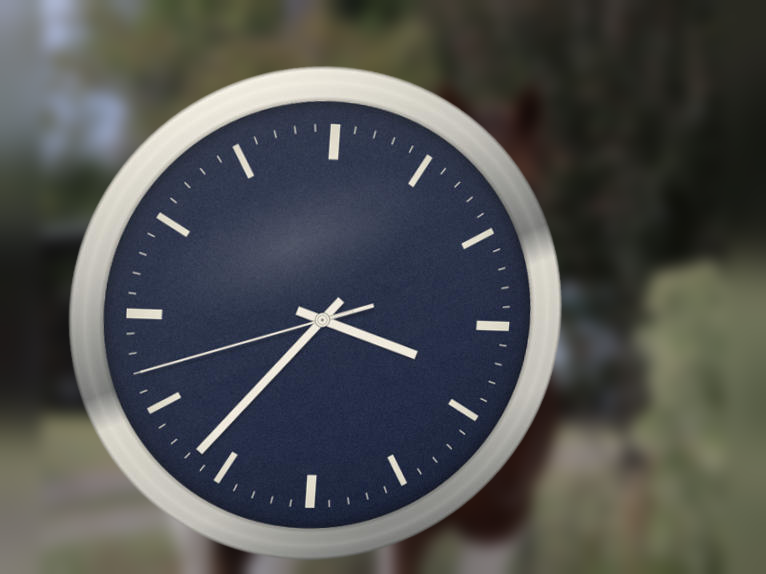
3:36:42
